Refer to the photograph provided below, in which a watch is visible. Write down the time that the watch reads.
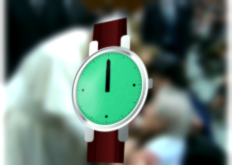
12:00
